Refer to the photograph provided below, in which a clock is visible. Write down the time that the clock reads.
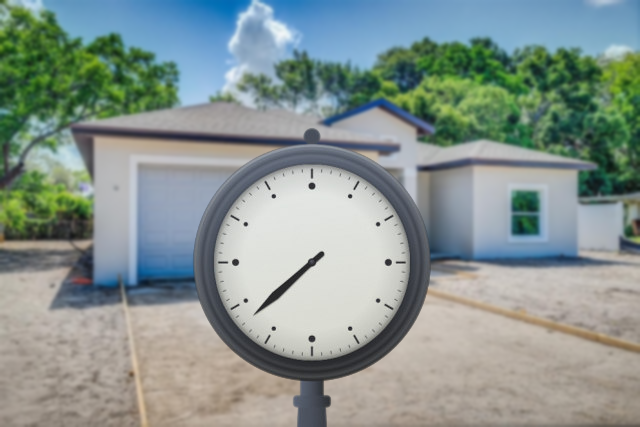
7:38
